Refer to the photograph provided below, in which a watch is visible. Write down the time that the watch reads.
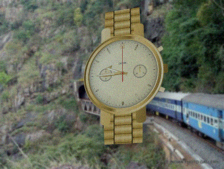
9:45
